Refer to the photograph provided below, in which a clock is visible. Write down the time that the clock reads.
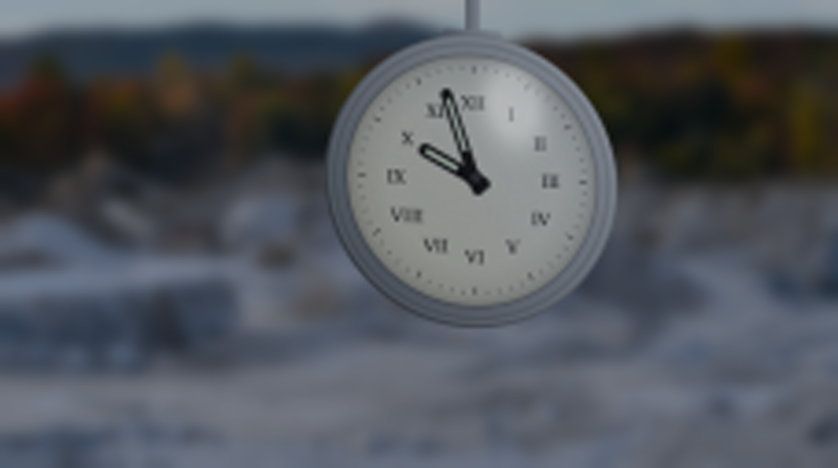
9:57
